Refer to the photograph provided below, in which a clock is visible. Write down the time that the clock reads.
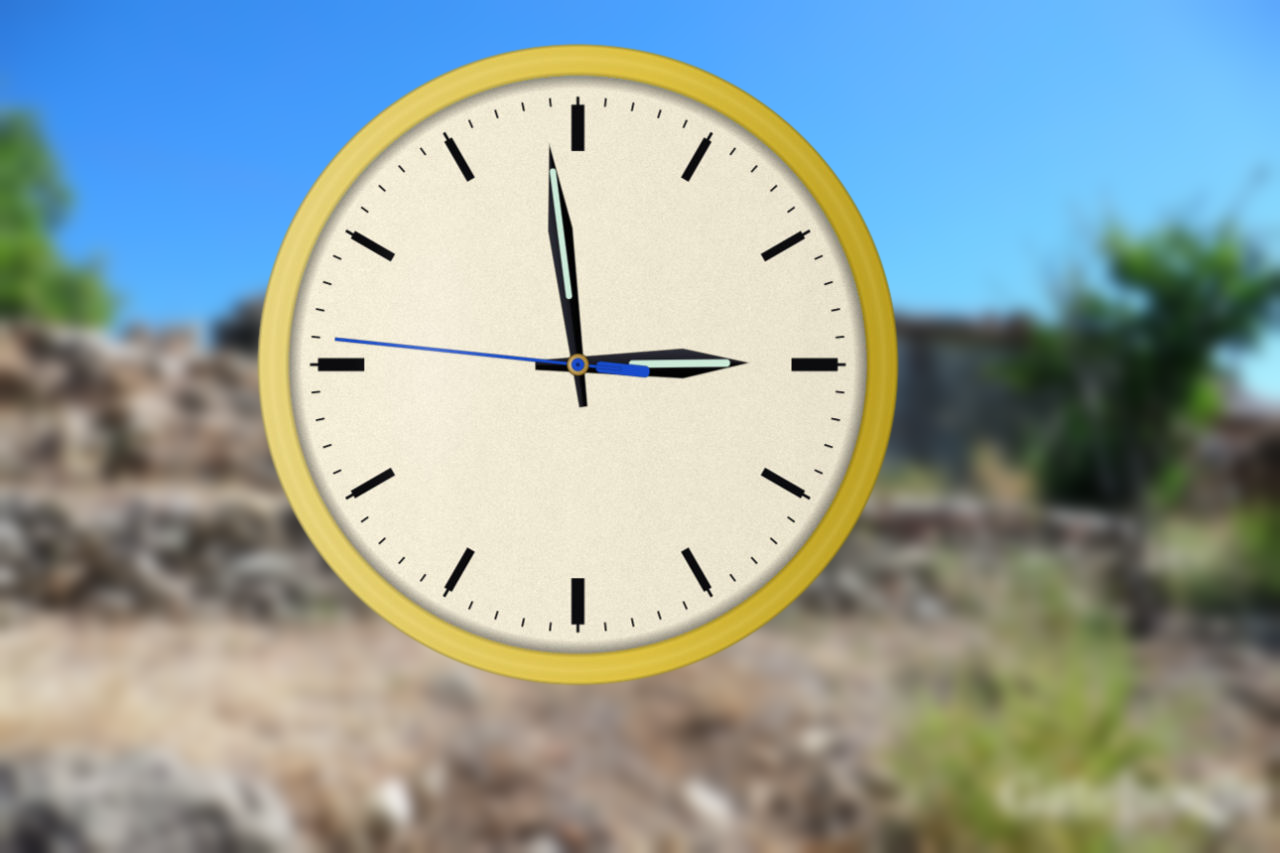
2:58:46
